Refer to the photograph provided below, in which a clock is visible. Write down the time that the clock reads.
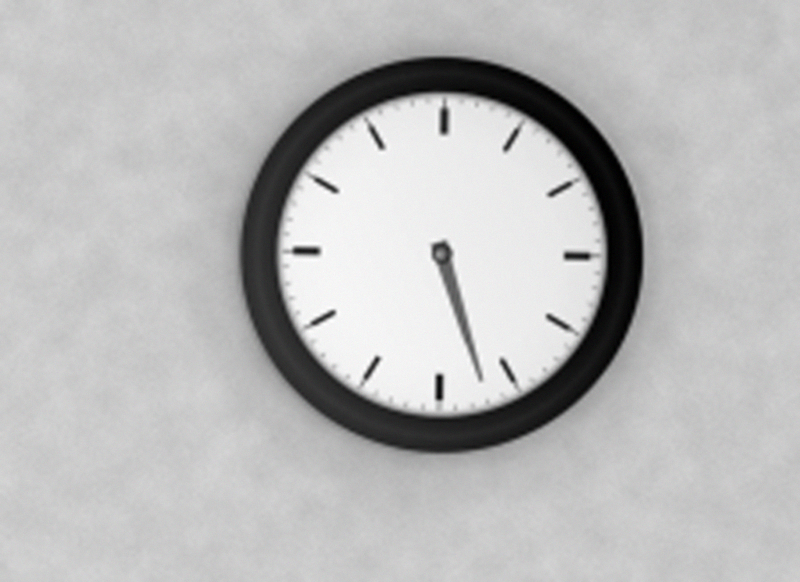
5:27
